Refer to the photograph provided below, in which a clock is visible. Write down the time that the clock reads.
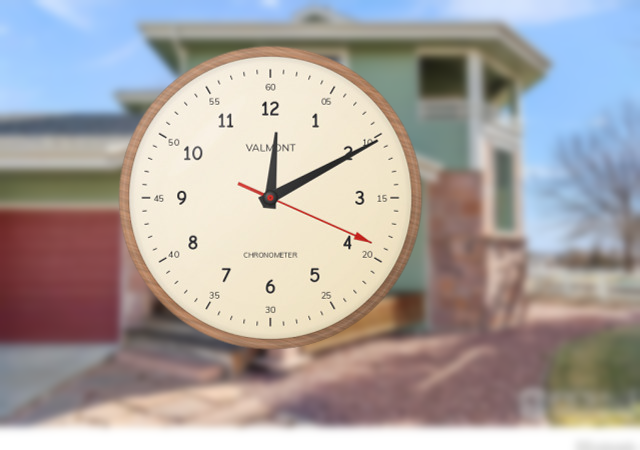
12:10:19
